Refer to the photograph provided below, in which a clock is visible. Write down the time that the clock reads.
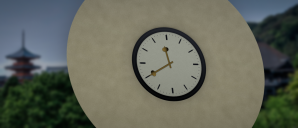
11:40
